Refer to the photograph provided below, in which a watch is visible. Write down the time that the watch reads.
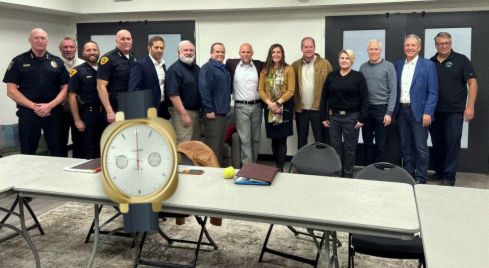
5:47
